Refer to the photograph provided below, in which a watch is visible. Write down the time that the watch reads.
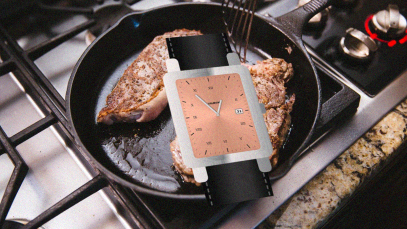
12:54
